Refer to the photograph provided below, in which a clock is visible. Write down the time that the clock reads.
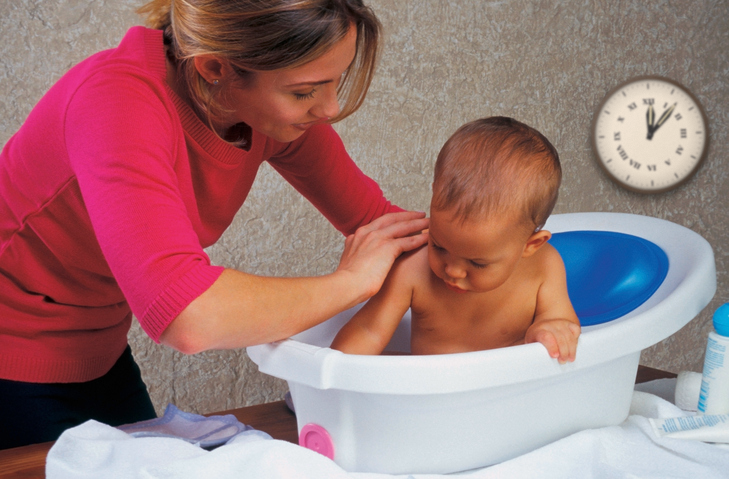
12:07
